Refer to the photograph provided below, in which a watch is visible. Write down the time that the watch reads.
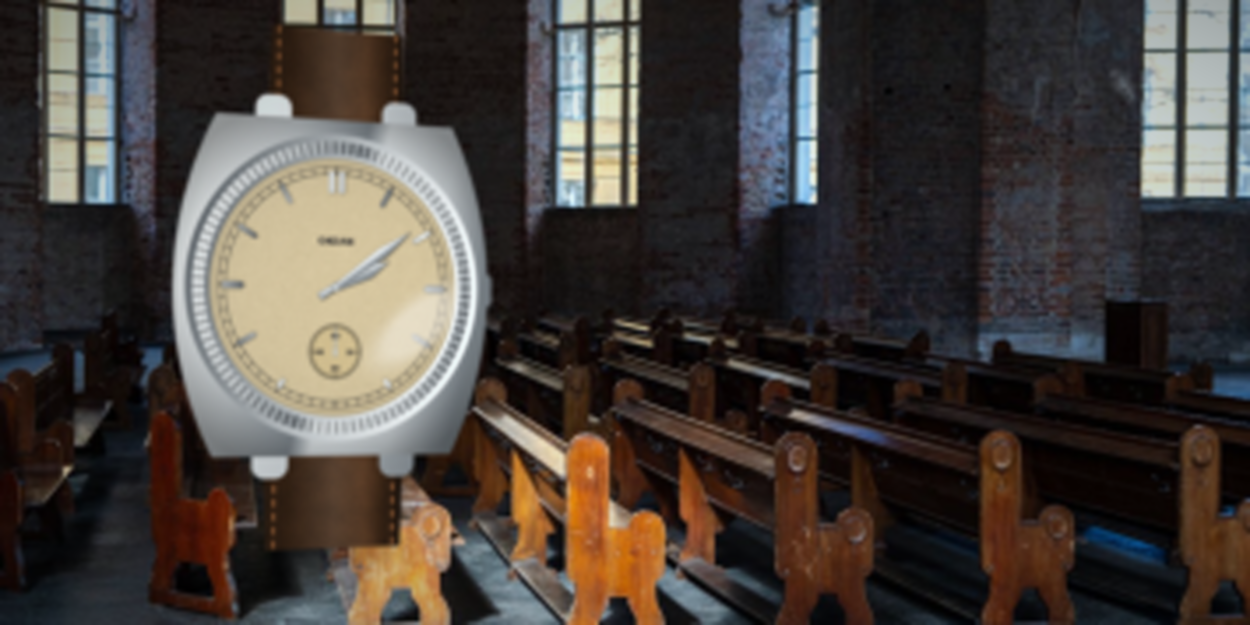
2:09
